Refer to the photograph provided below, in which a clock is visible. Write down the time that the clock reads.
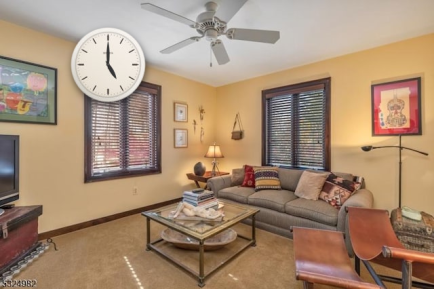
5:00
